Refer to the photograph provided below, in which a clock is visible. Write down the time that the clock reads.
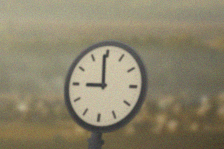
8:59
